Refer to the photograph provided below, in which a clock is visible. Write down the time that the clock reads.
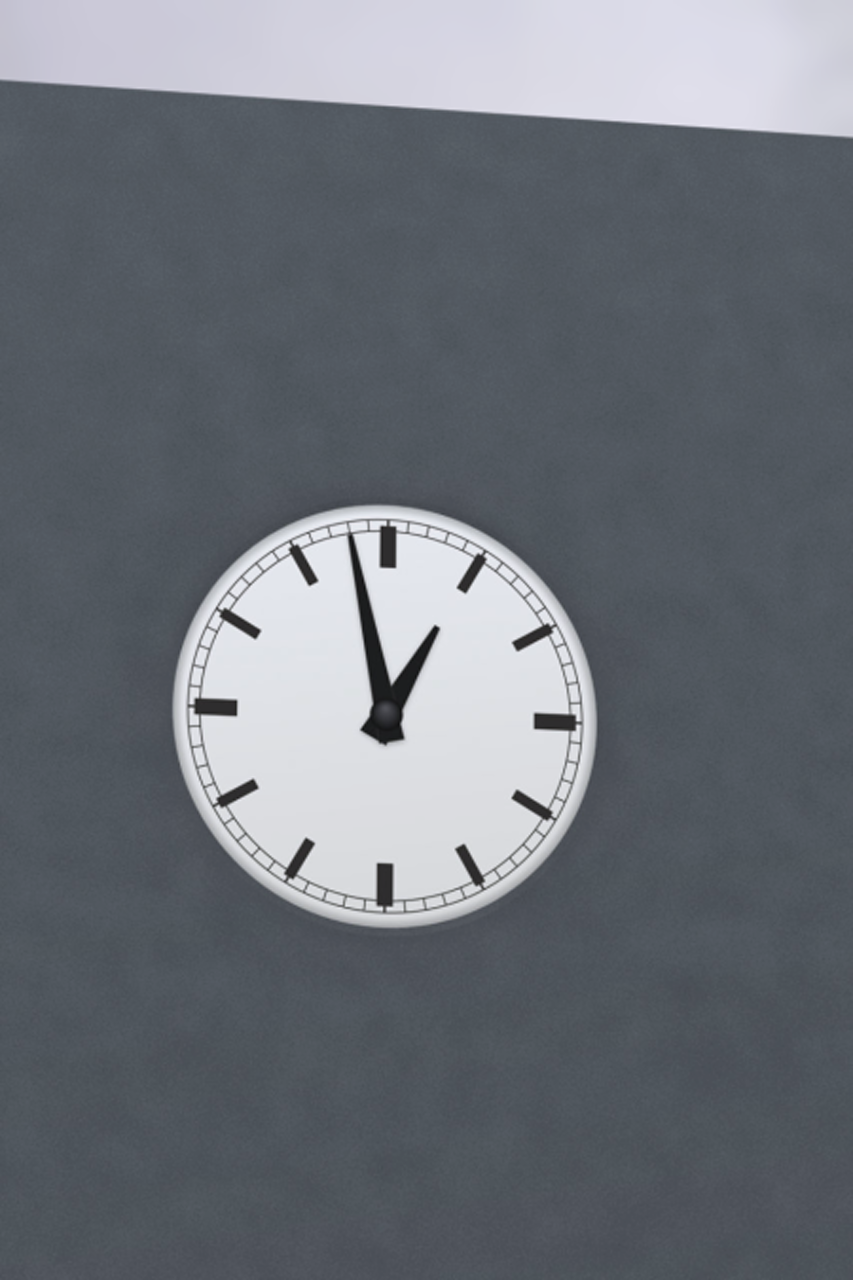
12:58
